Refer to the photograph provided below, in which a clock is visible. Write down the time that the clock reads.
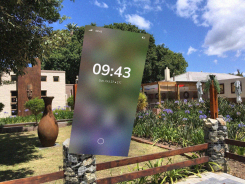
9:43
